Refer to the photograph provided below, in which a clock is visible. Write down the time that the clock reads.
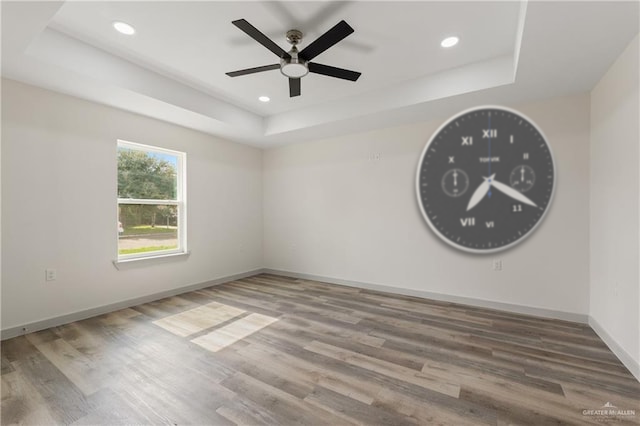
7:20
